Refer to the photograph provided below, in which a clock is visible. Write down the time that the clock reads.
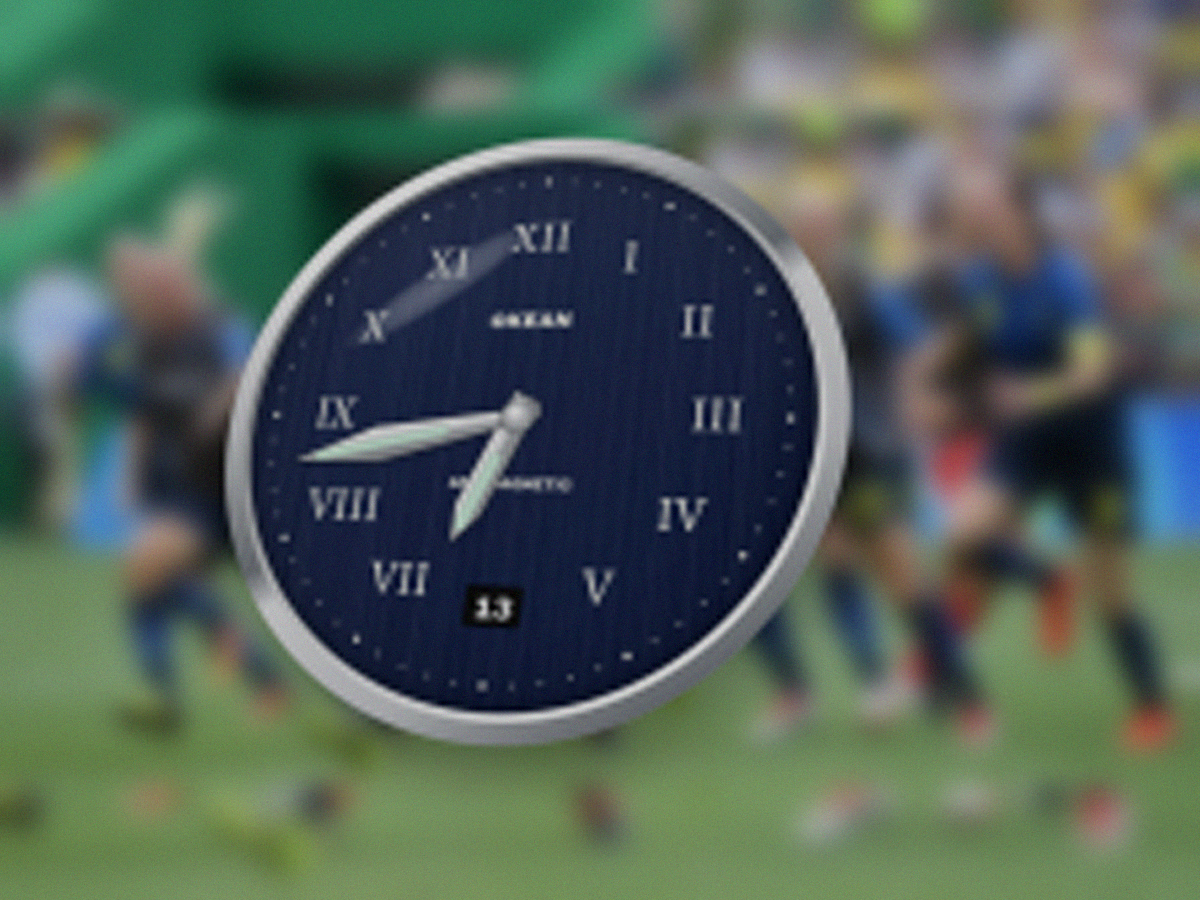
6:43
